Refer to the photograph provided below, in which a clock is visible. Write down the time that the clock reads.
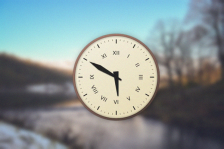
5:50
